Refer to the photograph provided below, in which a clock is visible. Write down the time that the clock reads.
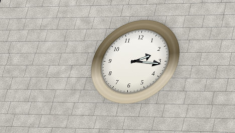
2:16
